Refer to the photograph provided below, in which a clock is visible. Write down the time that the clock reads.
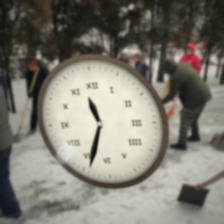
11:34
